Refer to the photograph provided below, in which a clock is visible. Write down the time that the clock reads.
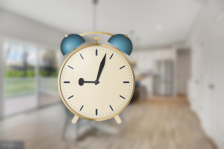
9:03
